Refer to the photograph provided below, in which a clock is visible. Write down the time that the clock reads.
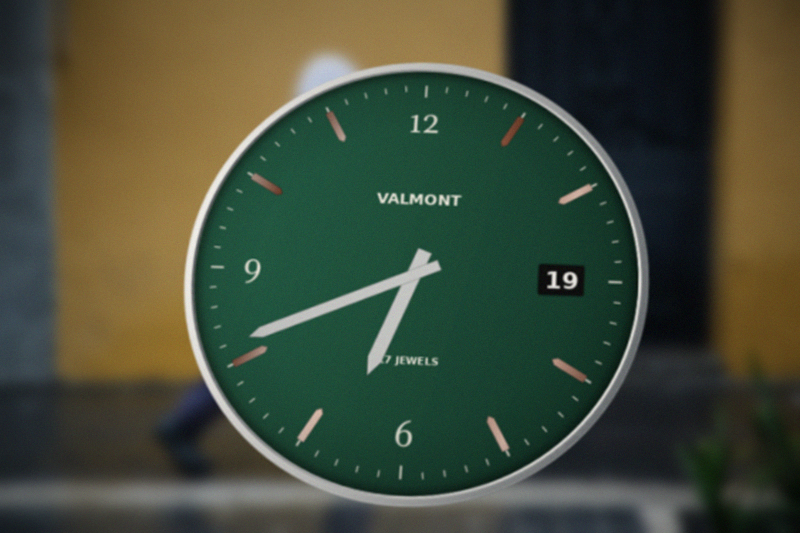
6:41
